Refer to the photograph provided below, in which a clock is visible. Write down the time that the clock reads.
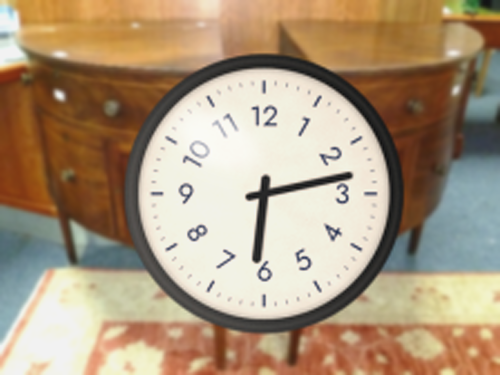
6:13
